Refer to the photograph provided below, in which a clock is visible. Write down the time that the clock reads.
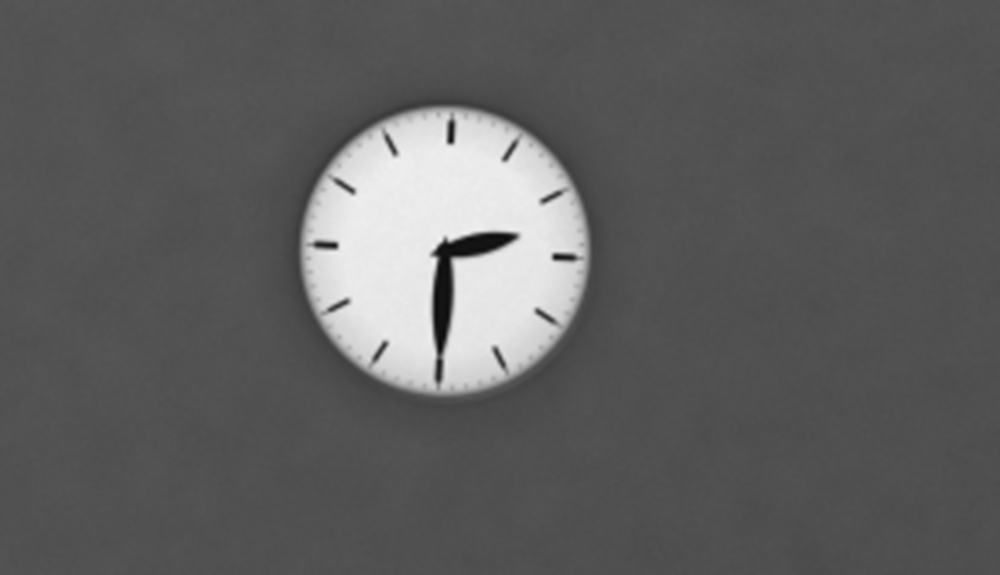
2:30
